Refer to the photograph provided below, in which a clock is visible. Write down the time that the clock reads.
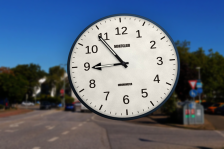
8:54
